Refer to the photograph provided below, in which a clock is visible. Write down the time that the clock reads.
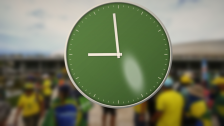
8:59
